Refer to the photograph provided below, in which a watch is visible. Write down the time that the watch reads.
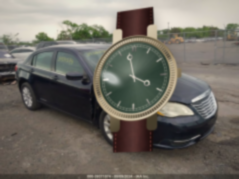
3:58
